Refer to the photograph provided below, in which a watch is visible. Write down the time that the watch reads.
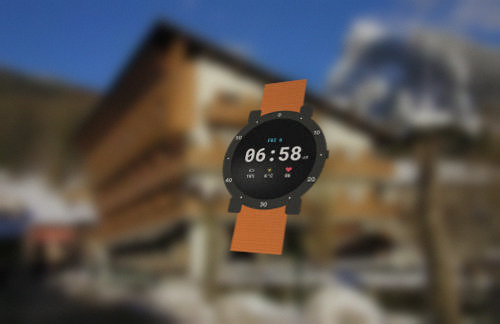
6:58
